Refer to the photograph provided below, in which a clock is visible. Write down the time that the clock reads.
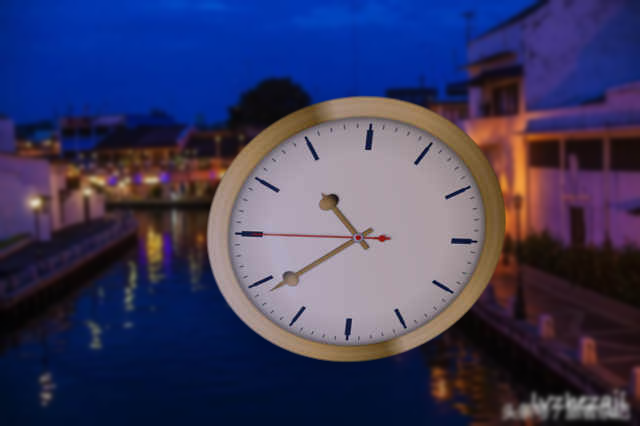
10:38:45
